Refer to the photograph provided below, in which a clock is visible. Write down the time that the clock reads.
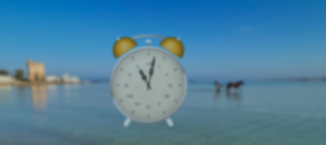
11:02
